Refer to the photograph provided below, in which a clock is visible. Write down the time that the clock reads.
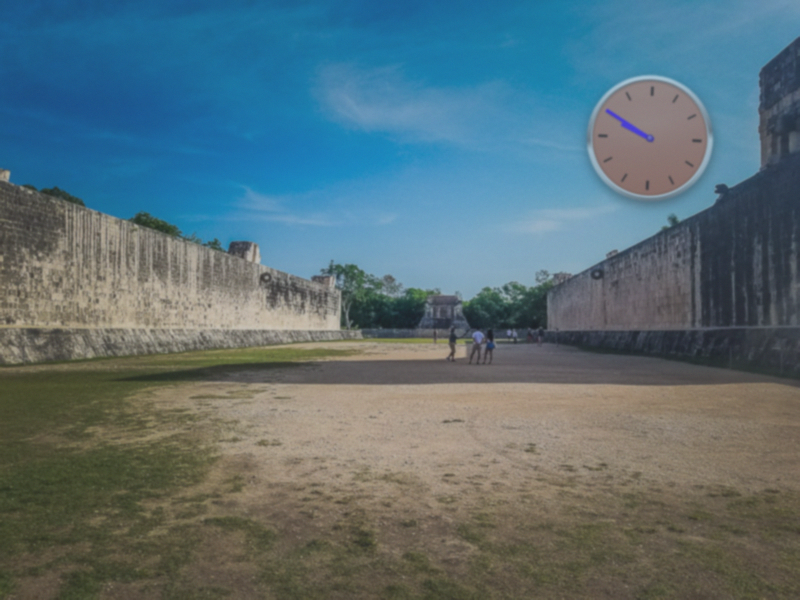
9:50
